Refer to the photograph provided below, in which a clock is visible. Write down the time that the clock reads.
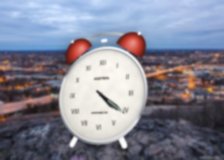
4:21
